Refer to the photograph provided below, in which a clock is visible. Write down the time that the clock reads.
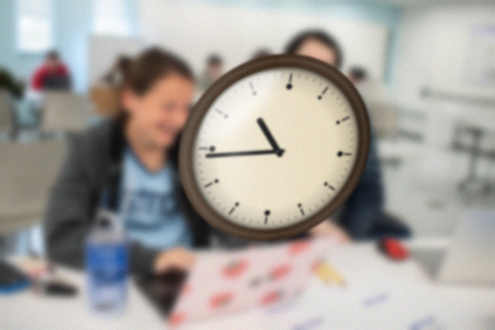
10:44
